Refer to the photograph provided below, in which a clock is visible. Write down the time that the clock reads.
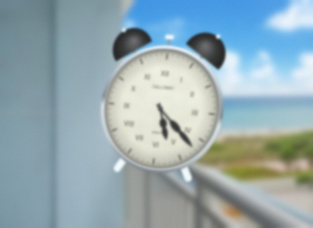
5:22
